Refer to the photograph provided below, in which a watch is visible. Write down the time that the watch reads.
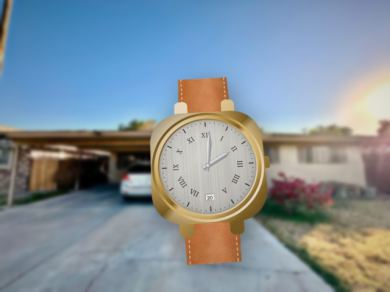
2:01
